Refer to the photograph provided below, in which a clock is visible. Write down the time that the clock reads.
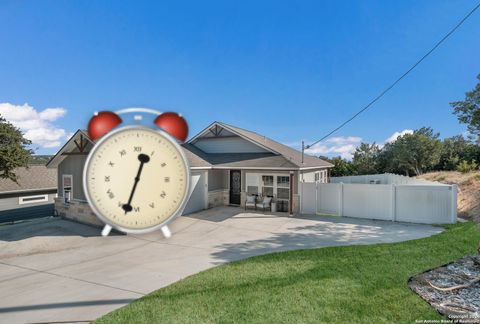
12:33
